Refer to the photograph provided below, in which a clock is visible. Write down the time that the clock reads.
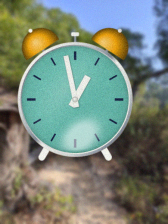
12:58
